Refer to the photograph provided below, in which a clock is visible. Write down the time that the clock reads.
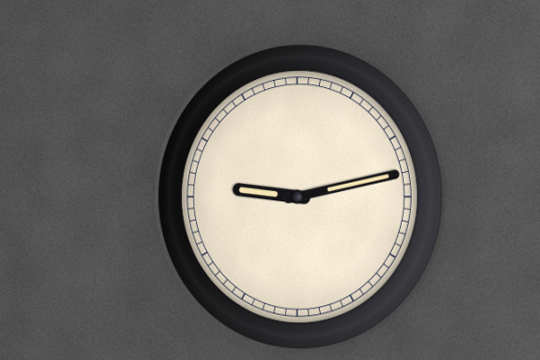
9:13
